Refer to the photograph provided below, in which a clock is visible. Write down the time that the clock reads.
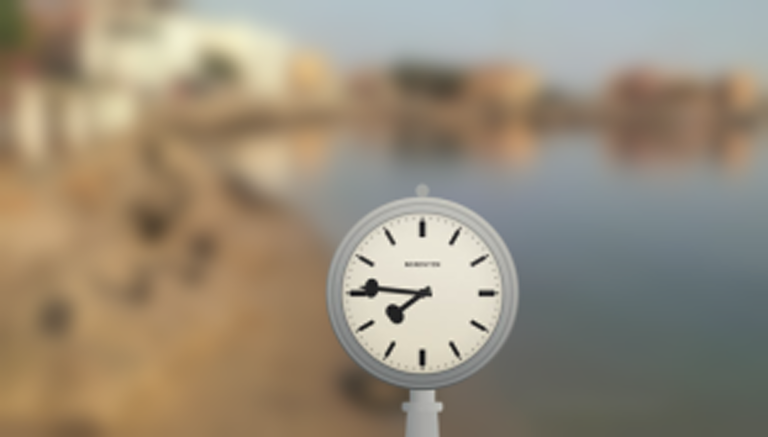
7:46
